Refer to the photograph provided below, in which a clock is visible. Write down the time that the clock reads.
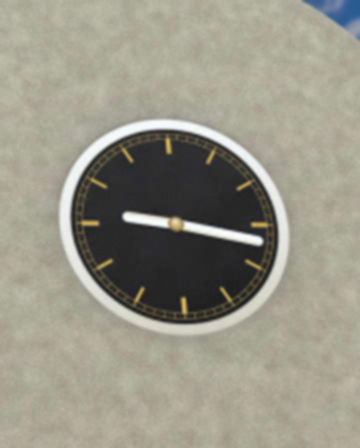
9:17
